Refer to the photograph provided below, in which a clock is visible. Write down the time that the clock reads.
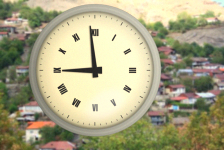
8:59
